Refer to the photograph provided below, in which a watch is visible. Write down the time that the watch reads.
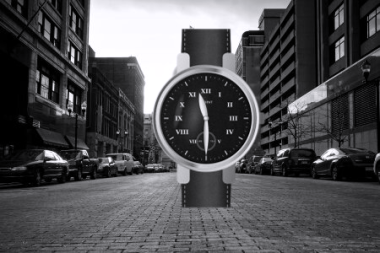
11:30
